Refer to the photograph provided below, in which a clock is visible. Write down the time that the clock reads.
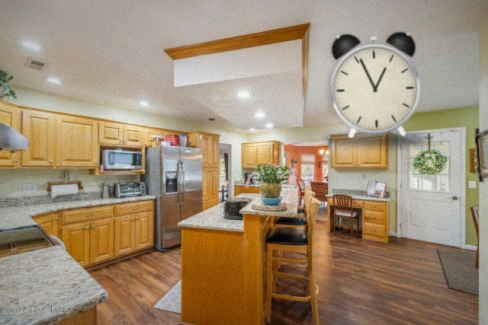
12:56
